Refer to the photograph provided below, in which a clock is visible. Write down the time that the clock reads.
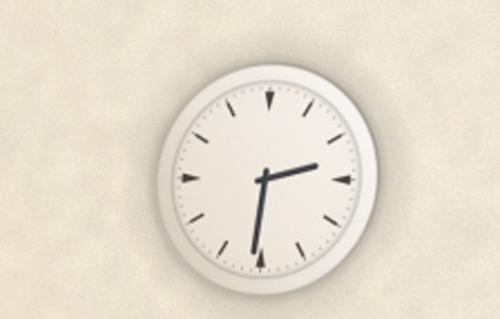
2:31
